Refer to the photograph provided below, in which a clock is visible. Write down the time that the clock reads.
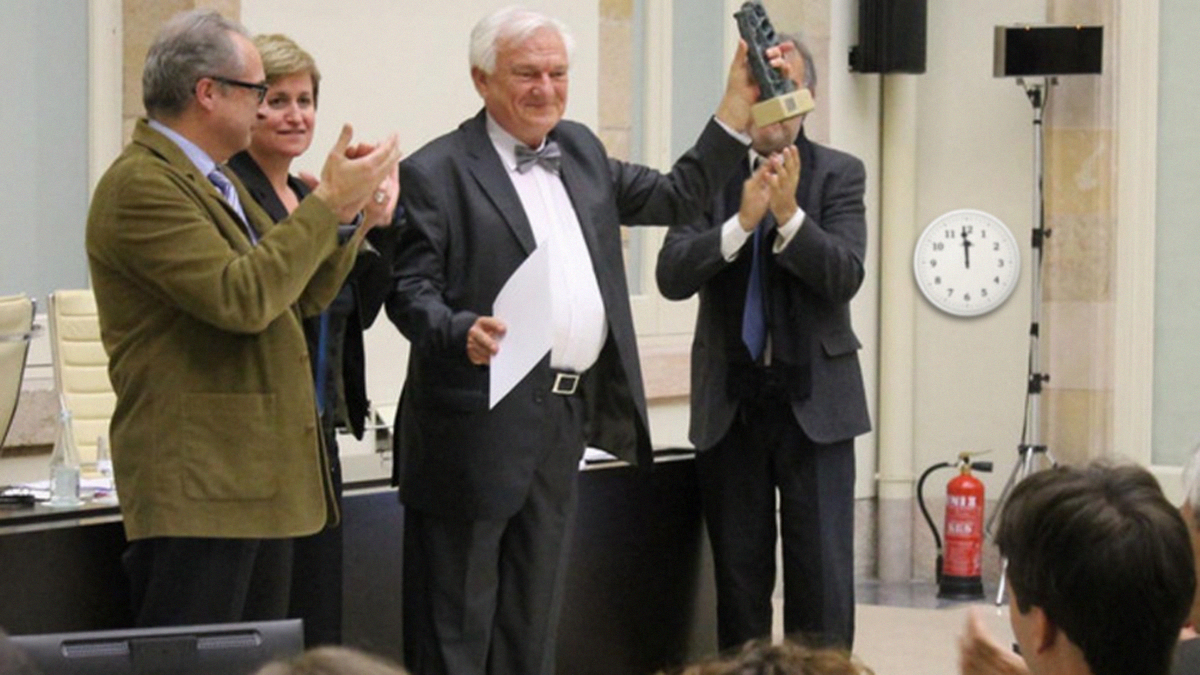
11:59
